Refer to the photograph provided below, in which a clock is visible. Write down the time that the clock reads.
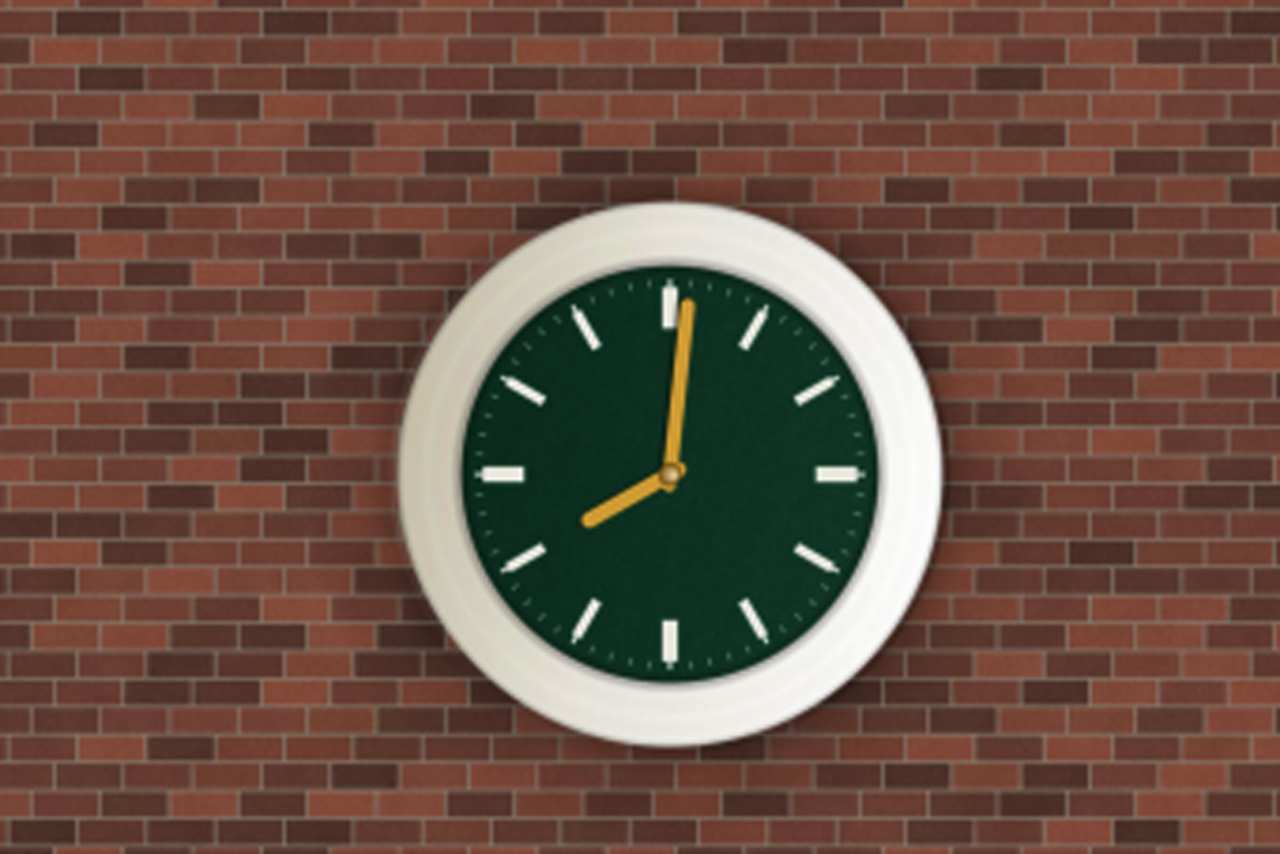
8:01
